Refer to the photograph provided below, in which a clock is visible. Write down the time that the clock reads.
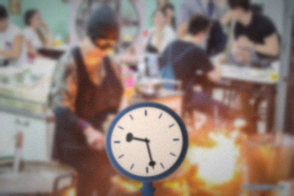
9:28
